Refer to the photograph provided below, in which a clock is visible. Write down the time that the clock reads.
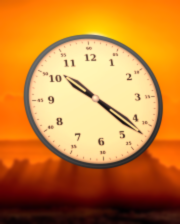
10:22
